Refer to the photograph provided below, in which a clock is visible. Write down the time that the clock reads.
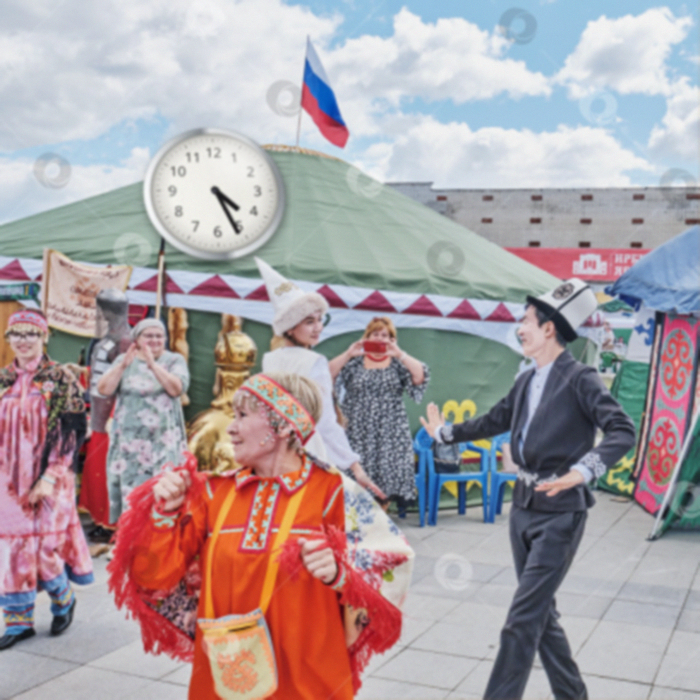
4:26
